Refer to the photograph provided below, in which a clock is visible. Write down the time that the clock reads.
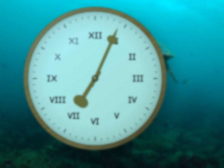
7:04
